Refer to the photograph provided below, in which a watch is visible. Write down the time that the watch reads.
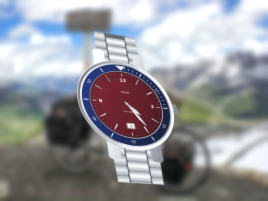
4:24
